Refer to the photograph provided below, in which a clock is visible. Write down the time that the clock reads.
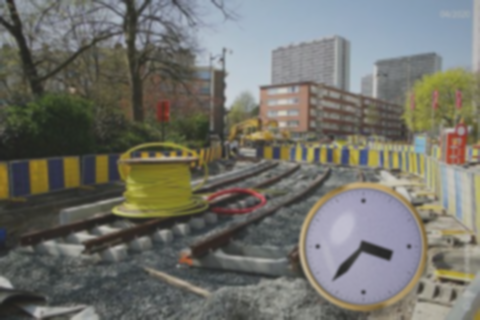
3:37
